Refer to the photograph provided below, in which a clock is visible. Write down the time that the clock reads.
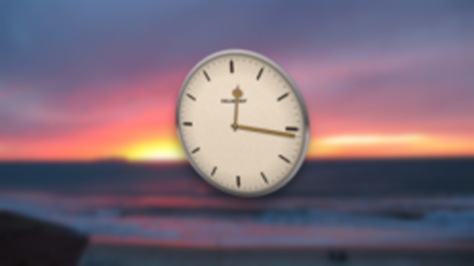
12:16
